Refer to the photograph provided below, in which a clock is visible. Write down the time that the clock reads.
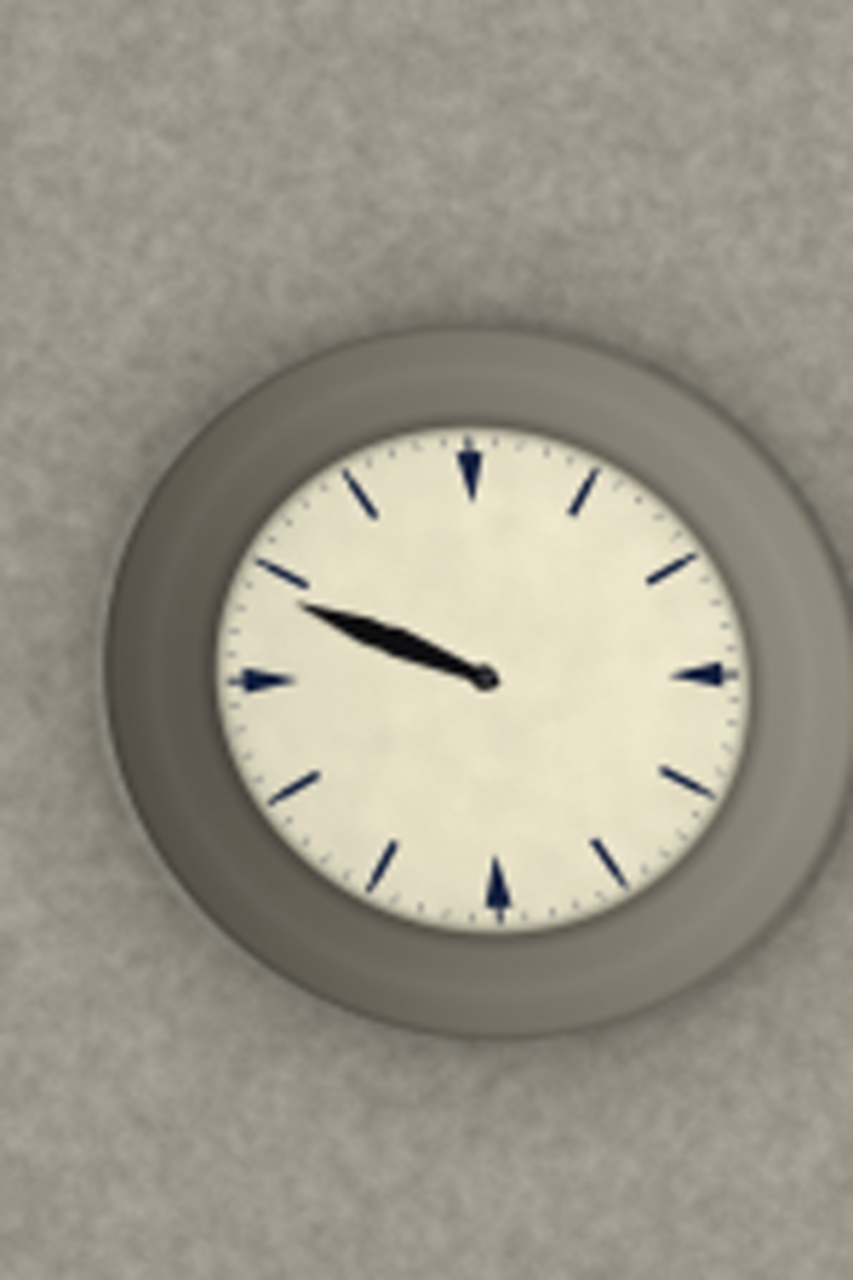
9:49
